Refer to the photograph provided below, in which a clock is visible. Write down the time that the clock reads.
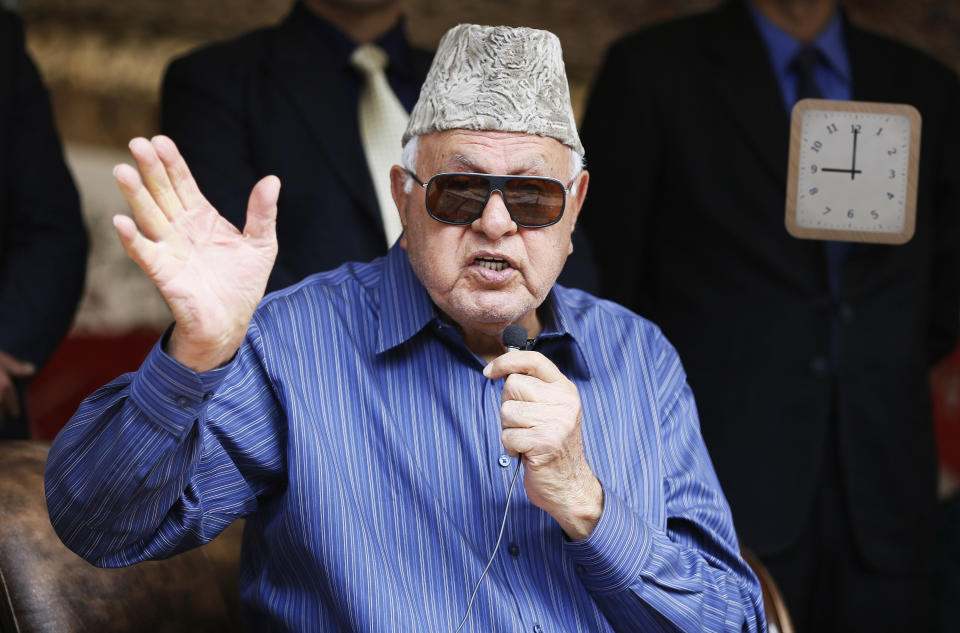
9:00
